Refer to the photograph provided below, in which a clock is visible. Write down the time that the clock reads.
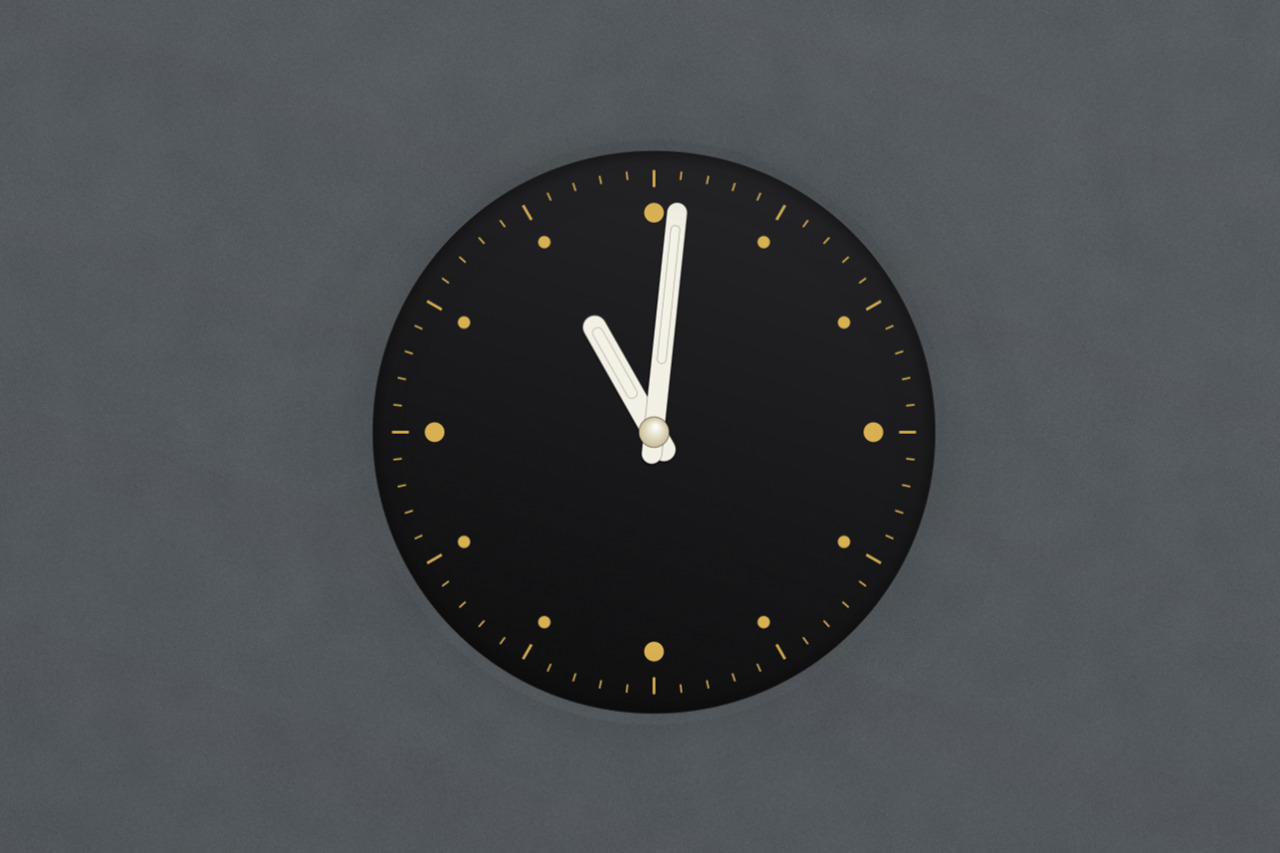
11:01
